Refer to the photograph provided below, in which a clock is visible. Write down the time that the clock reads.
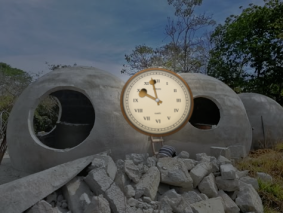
9:58
